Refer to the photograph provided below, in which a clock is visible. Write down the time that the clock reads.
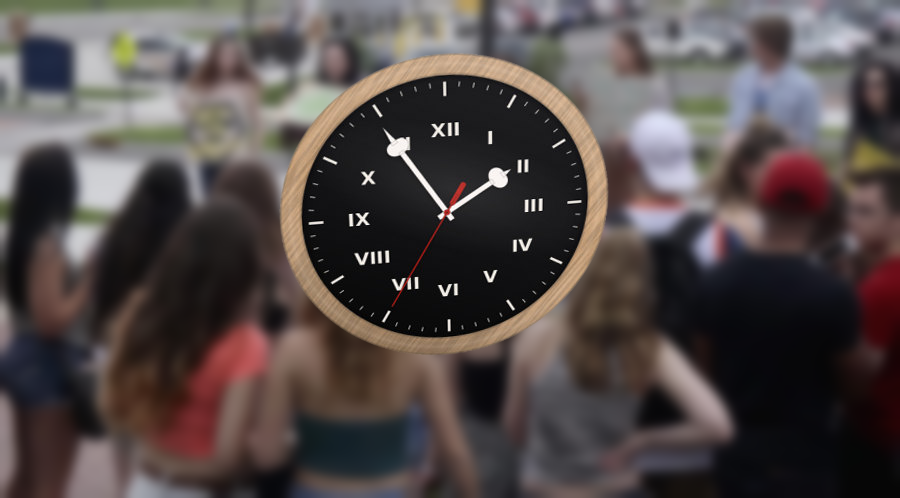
1:54:35
